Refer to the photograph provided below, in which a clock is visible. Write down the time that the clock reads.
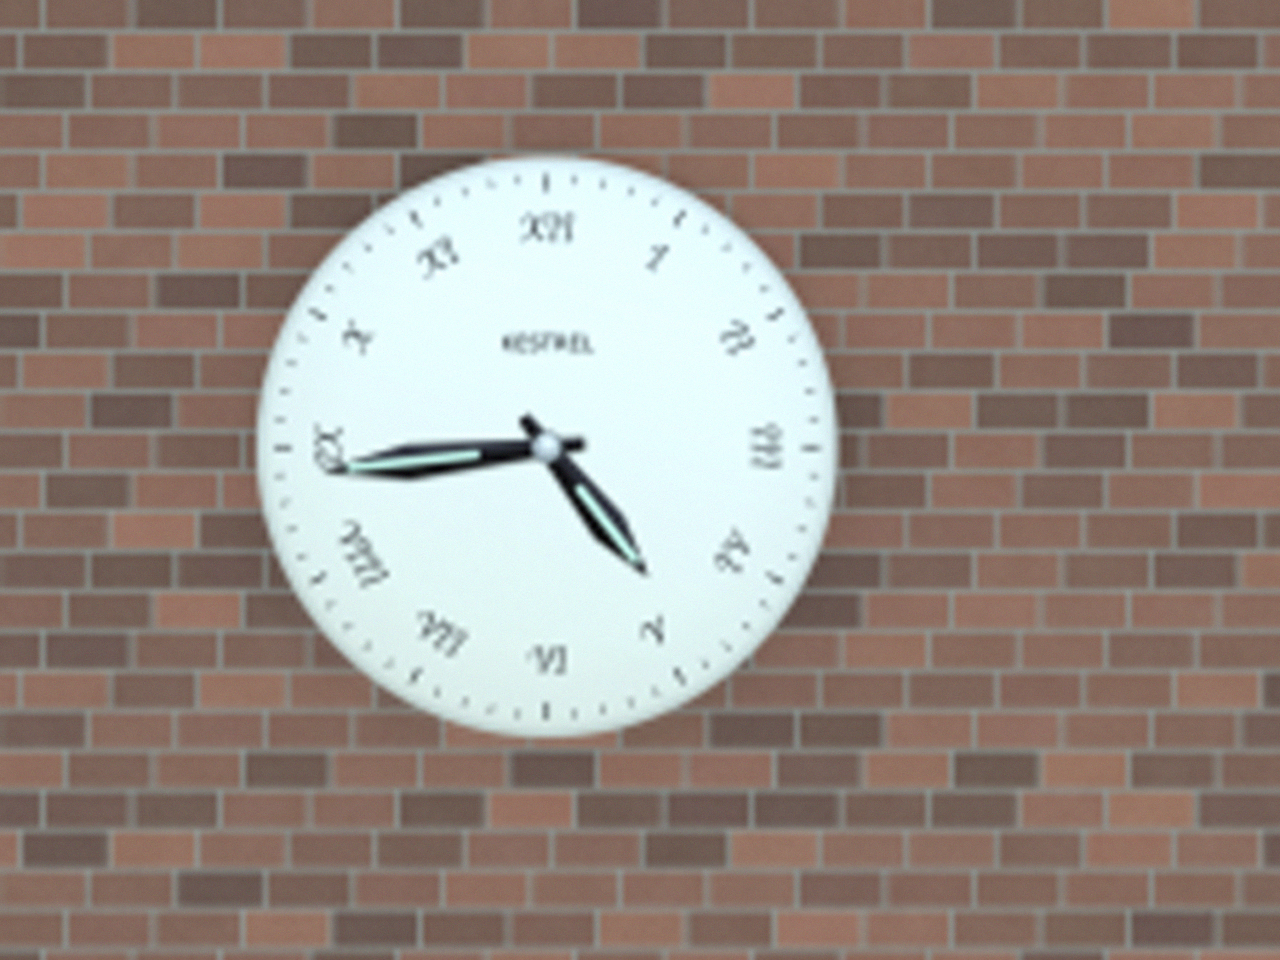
4:44
